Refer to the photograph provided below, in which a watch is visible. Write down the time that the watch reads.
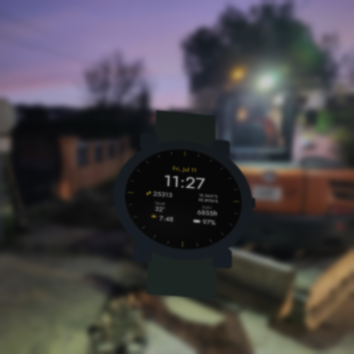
11:27
